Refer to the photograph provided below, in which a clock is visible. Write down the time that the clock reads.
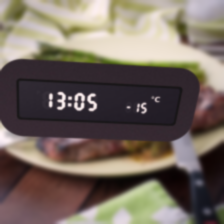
13:05
